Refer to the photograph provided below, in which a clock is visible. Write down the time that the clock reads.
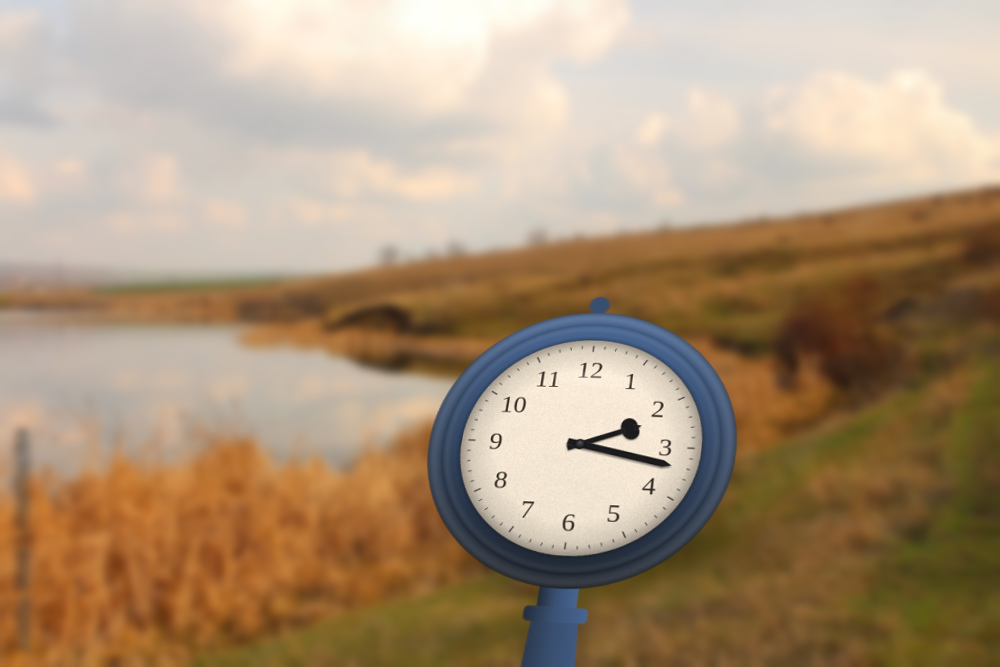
2:17
